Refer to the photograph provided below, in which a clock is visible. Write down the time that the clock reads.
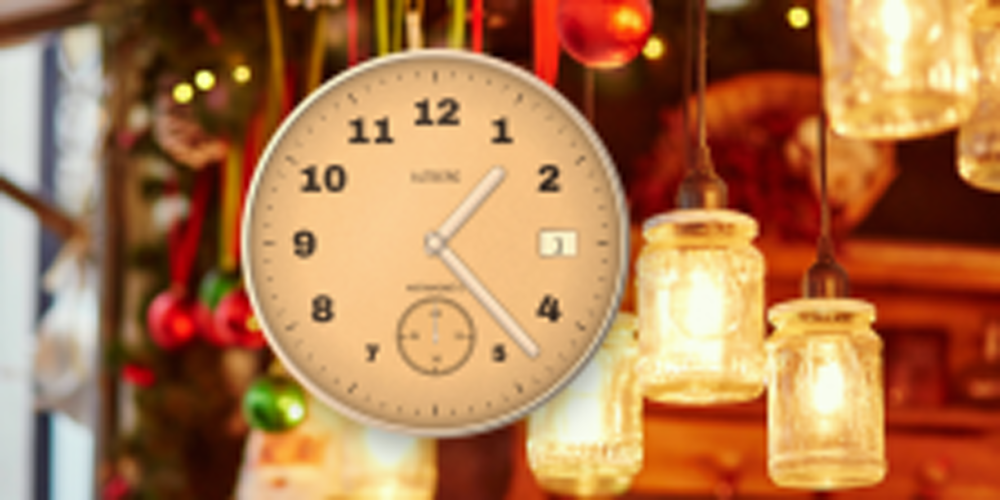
1:23
